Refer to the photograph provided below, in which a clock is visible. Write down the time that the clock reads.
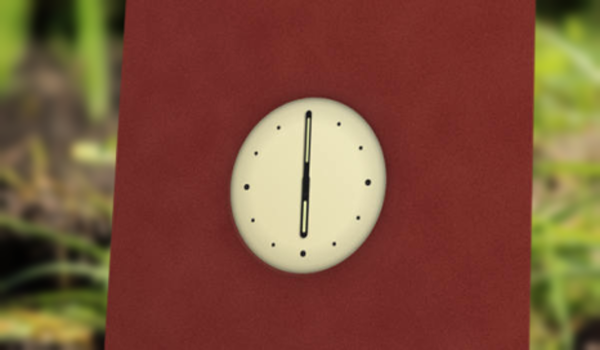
6:00
